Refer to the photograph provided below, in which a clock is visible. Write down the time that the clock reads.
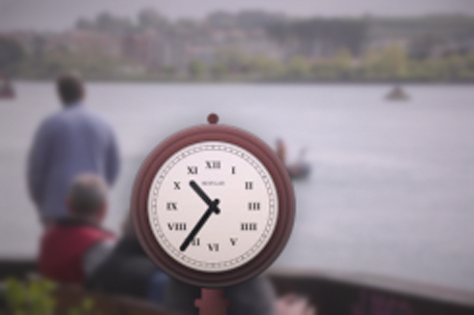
10:36
